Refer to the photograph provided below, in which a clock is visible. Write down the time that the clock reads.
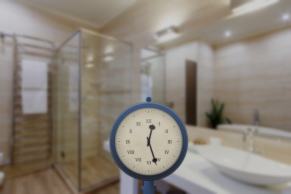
12:27
